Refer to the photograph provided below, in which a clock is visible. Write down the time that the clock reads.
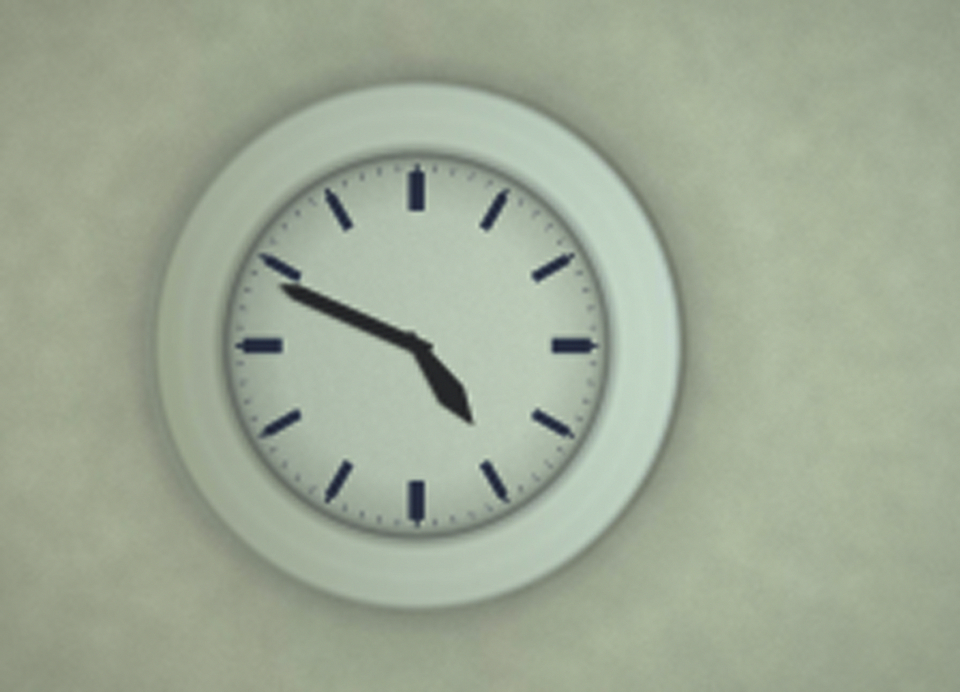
4:49
